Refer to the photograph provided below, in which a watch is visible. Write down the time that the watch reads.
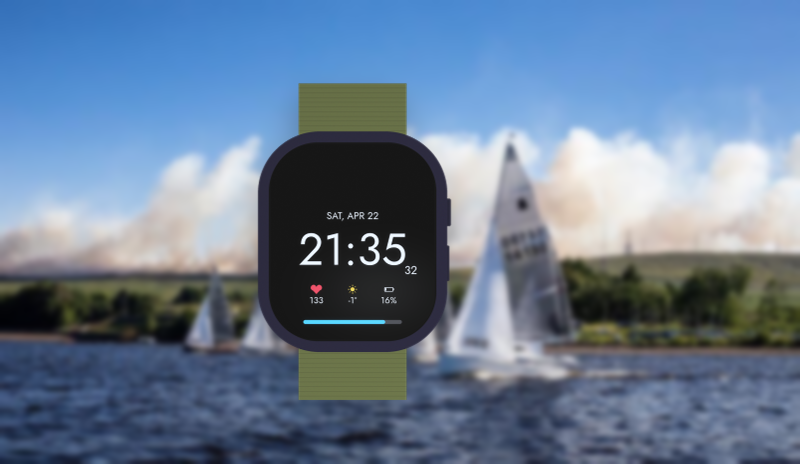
21:35:32
